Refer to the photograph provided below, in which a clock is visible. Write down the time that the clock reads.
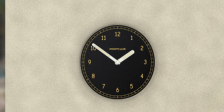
1:51
